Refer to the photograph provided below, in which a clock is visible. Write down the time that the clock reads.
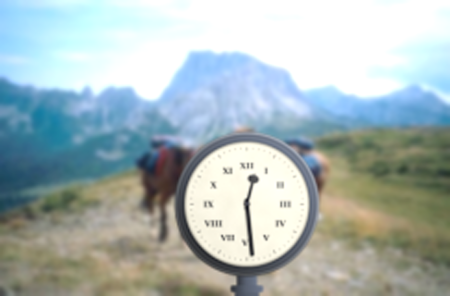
12:29
